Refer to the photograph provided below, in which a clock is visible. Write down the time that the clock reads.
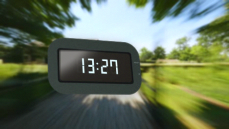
13:27
